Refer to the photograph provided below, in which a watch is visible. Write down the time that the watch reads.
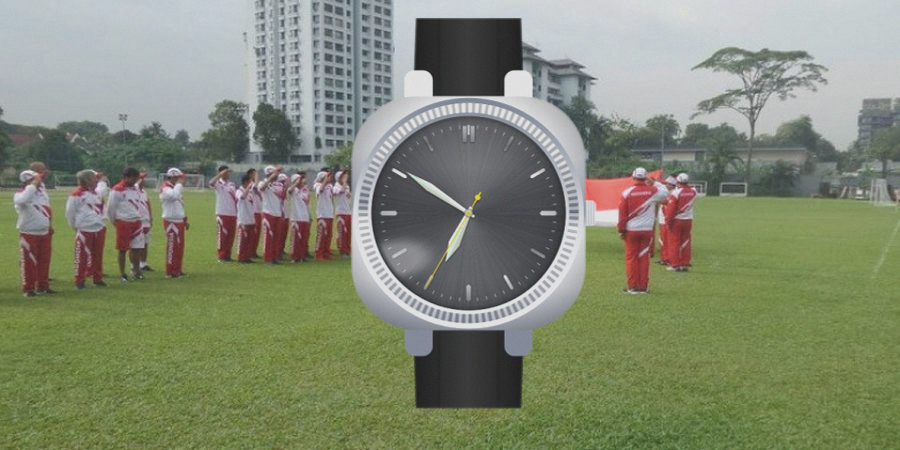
6:50:35
